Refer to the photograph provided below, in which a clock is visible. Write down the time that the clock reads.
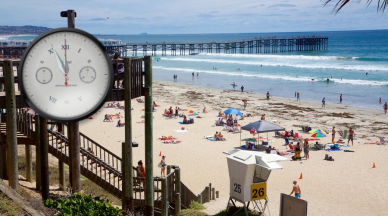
11:56
